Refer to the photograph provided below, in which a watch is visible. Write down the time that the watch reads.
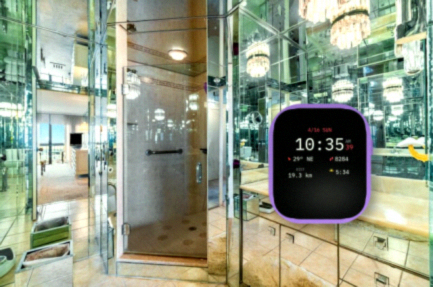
10:35
